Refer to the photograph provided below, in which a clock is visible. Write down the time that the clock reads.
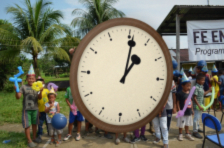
1:01
